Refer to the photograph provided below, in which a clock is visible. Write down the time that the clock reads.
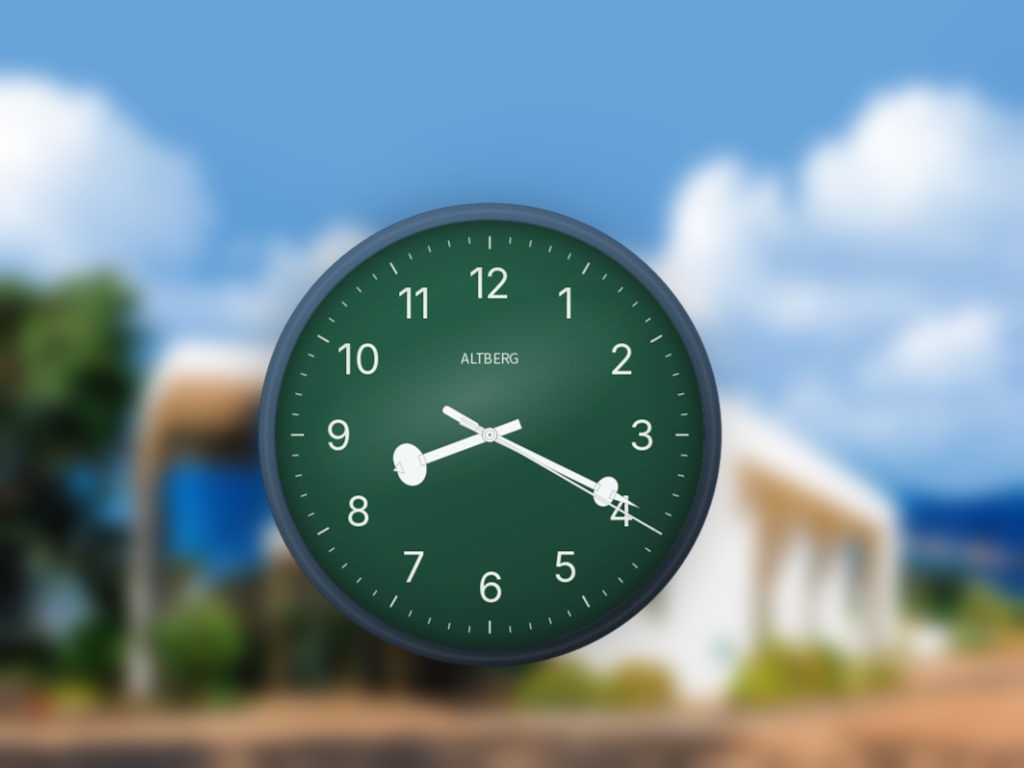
8:19:20
